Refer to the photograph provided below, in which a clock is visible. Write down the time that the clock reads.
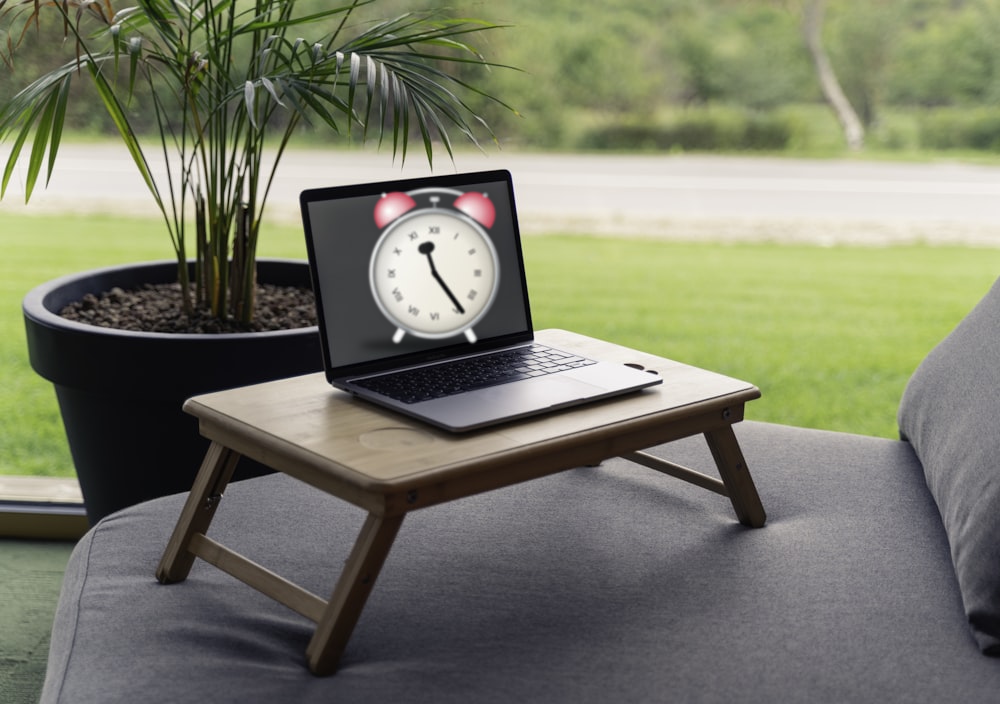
11:24
